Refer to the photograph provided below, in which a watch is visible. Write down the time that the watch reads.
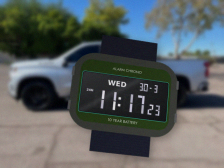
11:17:23
